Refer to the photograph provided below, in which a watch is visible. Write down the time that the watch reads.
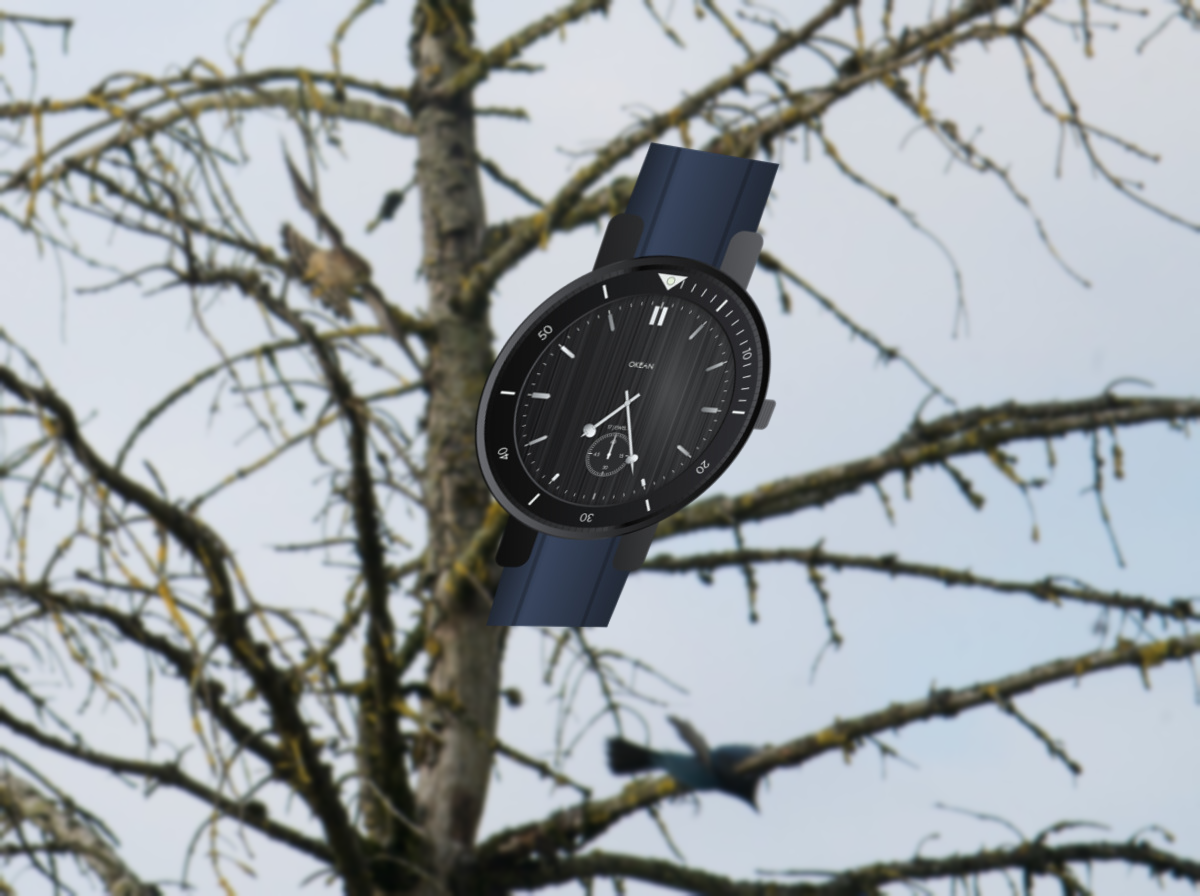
7:26
